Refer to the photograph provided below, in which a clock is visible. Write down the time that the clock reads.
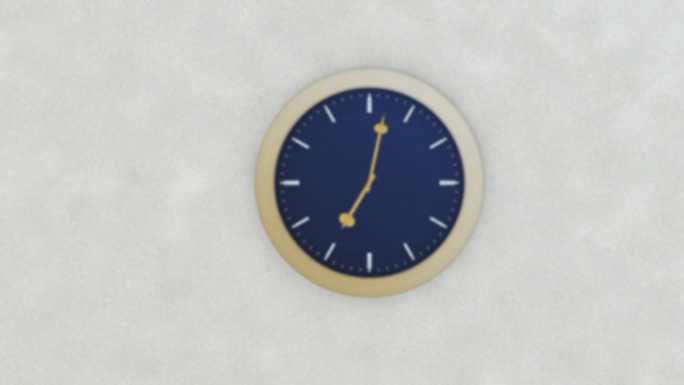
7:02
